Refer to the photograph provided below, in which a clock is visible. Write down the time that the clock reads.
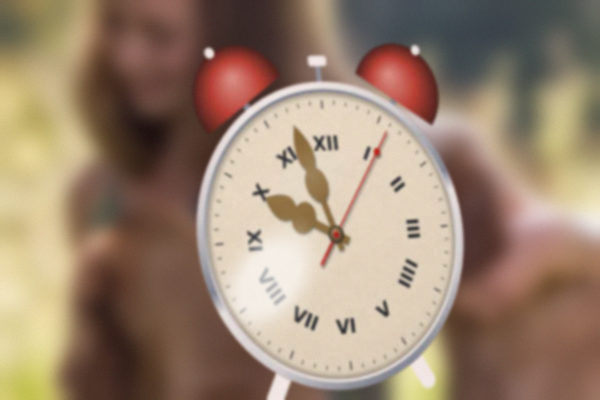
9:57:06
